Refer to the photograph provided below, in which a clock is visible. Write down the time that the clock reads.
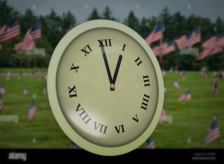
12:59
